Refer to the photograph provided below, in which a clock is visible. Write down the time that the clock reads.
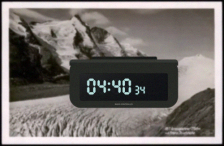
4:40:34
